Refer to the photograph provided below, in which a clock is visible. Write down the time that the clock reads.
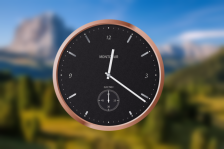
12:21
